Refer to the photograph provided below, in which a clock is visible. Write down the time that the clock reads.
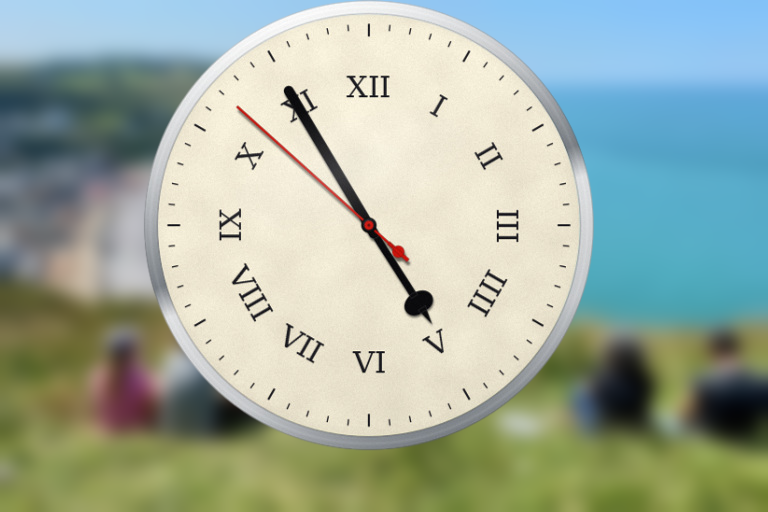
4:54:52
